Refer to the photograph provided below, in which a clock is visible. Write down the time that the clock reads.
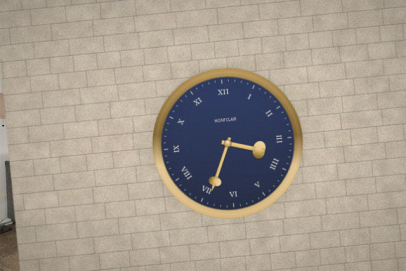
3:34
